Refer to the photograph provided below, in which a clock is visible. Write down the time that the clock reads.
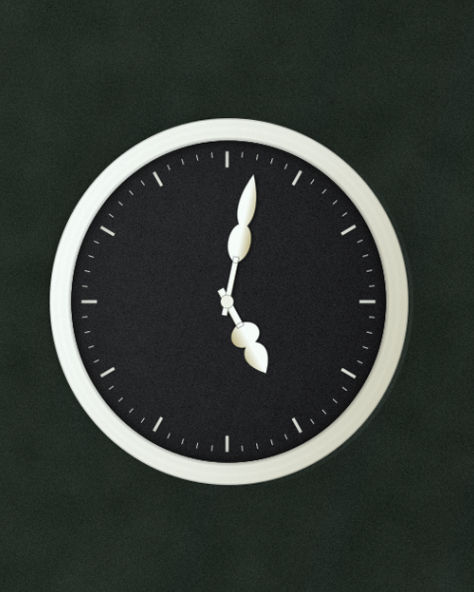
5:02
